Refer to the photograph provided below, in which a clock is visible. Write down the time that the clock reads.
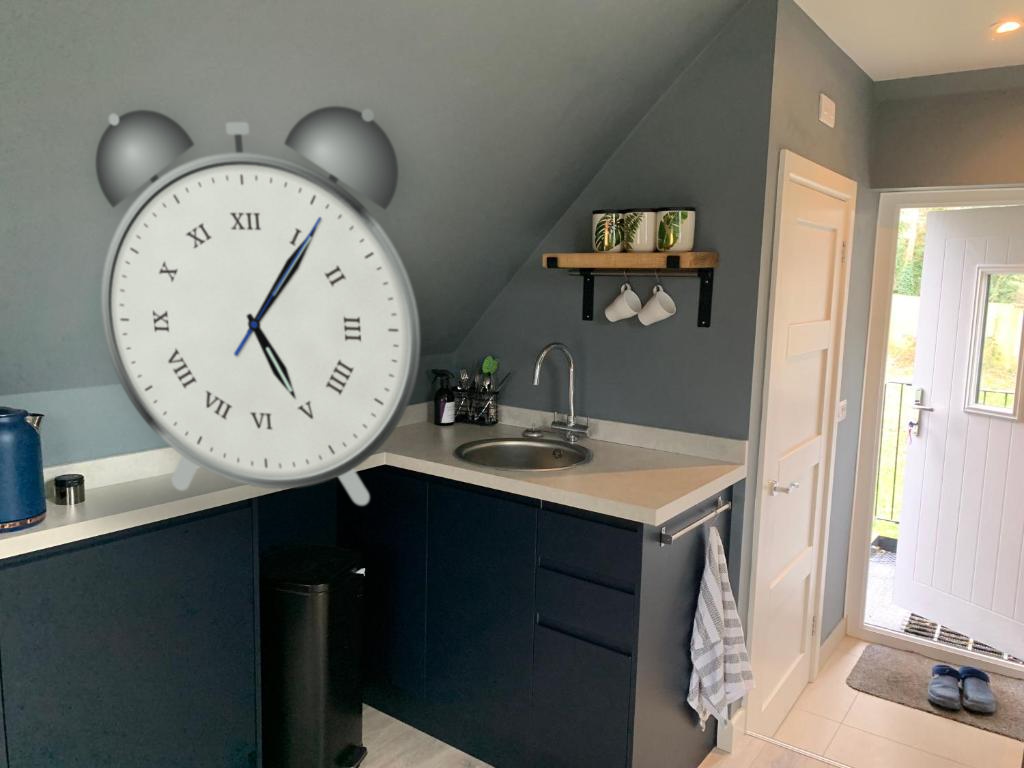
5:06:06
